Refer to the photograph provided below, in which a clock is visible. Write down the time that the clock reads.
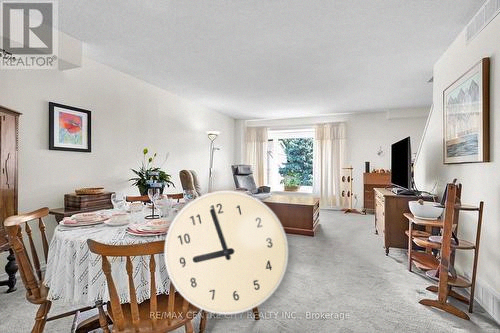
8:59
